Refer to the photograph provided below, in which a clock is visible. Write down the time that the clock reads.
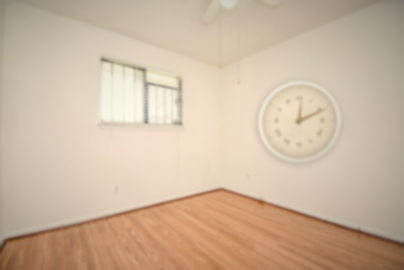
12:11
